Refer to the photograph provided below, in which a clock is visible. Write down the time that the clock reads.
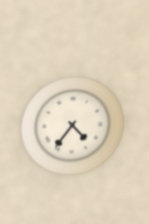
4:36
